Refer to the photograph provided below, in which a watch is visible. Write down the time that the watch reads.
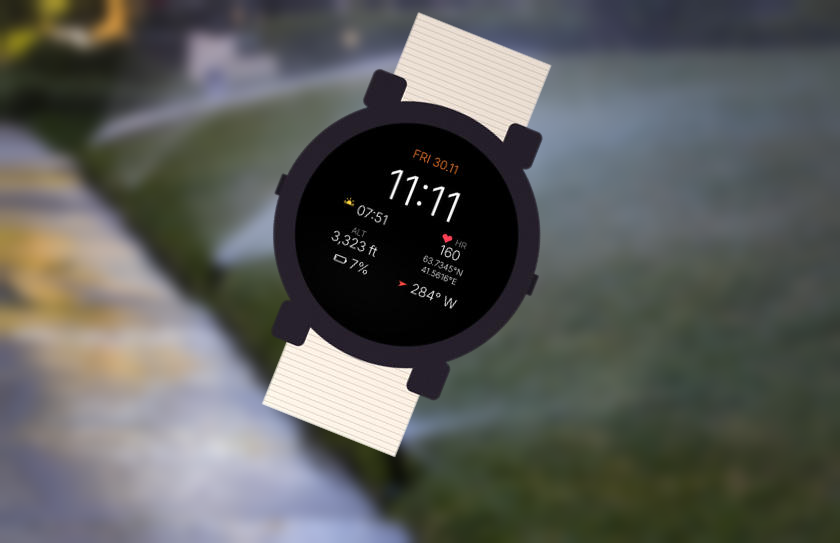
11:11
